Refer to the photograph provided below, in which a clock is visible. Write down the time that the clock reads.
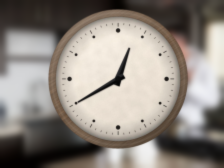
12:40
